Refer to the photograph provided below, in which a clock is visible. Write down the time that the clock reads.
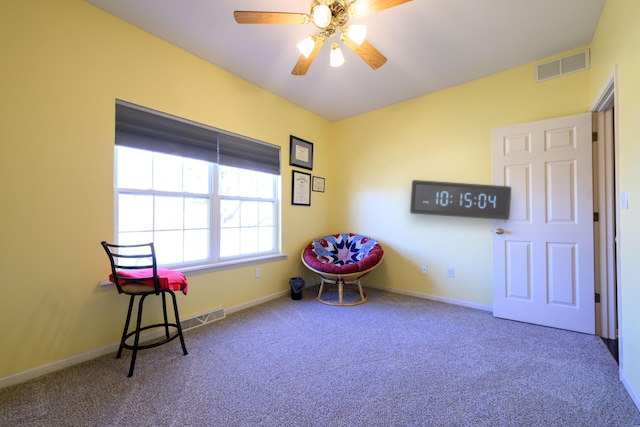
10:15:04
